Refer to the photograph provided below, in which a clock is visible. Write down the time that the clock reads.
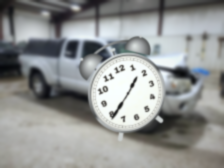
1:39
